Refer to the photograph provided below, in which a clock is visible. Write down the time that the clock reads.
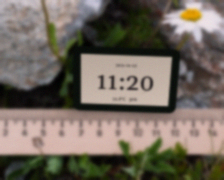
11:20
